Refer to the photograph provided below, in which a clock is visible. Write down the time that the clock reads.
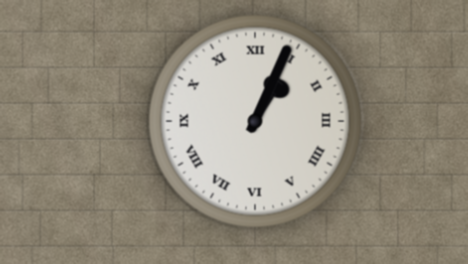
1:04
